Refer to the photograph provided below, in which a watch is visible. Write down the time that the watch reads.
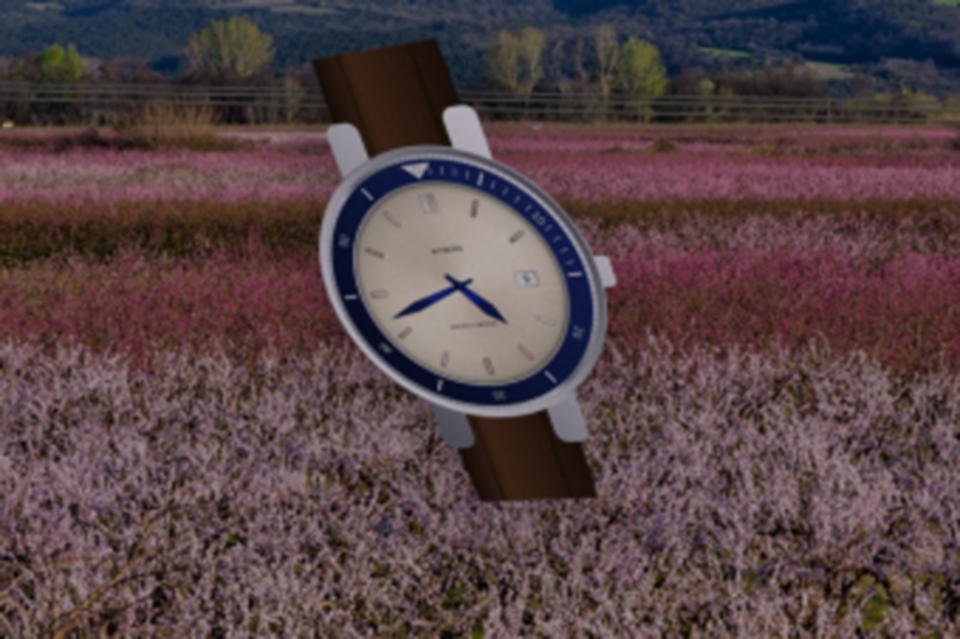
4:42
